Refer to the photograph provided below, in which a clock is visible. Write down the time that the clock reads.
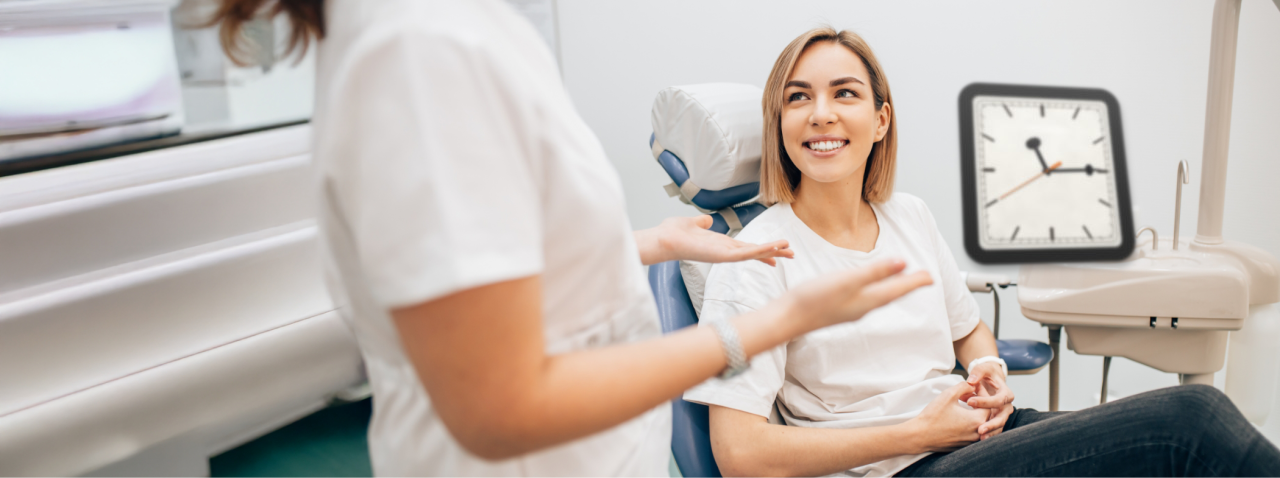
11:14:40
